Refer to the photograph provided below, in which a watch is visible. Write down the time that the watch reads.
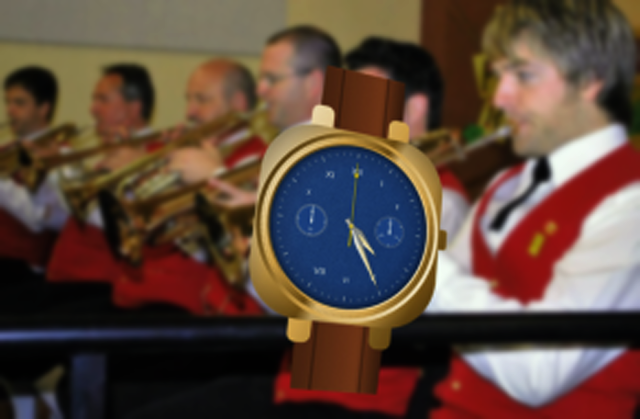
4:25
